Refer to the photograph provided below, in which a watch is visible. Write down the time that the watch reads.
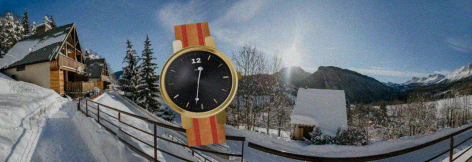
12:32
